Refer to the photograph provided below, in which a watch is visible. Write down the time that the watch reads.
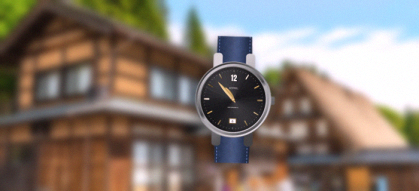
10:53
